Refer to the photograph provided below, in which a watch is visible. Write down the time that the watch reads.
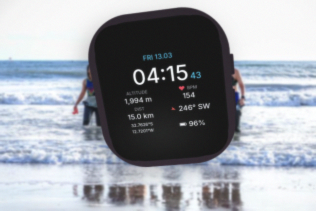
4:15
